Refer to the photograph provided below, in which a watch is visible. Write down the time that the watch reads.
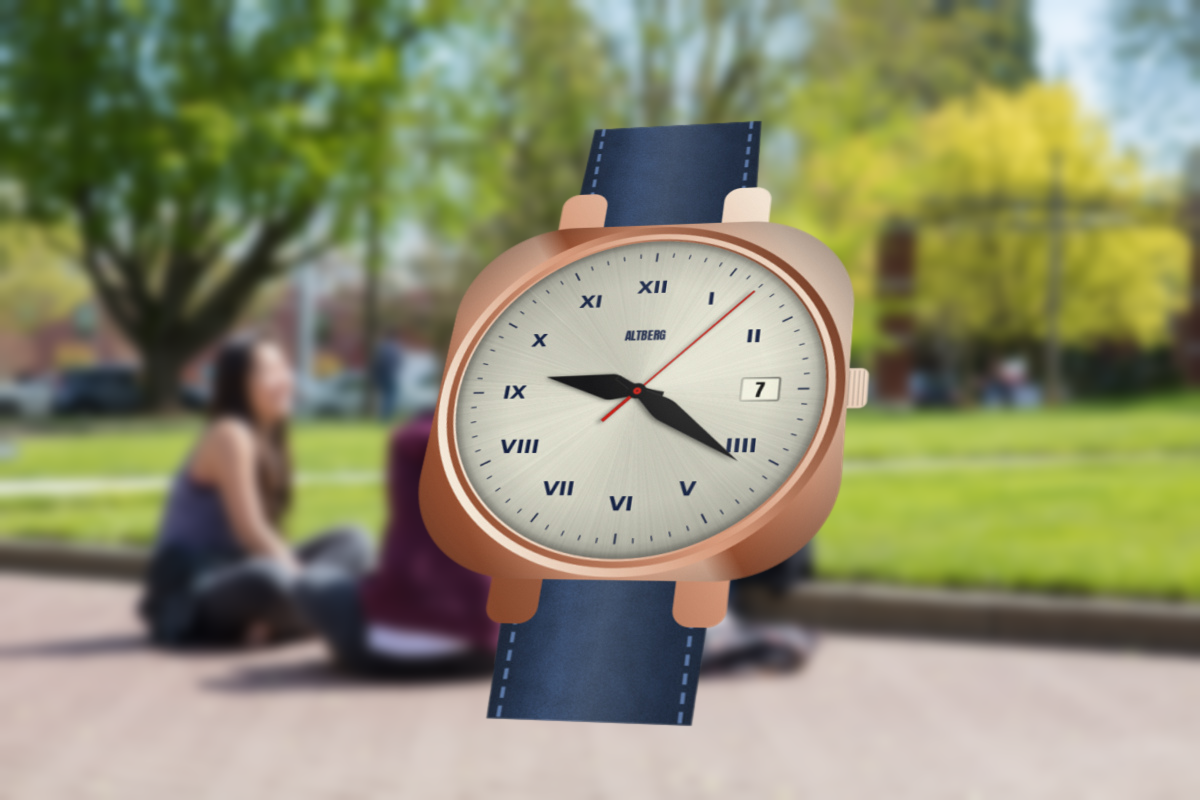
9:21:07
